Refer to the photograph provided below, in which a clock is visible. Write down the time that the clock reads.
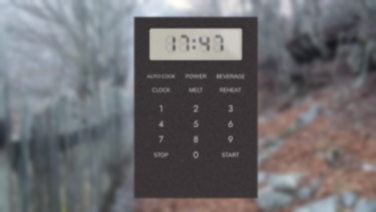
17:47
